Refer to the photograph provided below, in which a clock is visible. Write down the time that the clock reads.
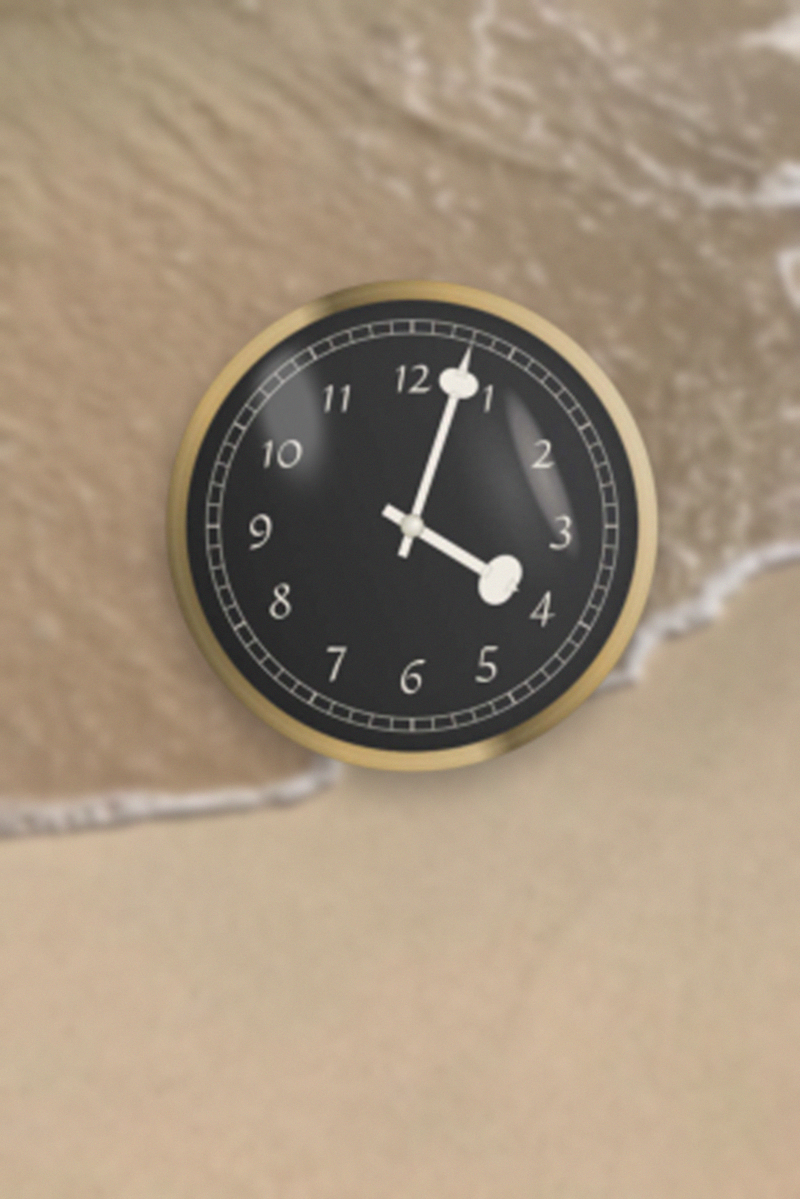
4:03
